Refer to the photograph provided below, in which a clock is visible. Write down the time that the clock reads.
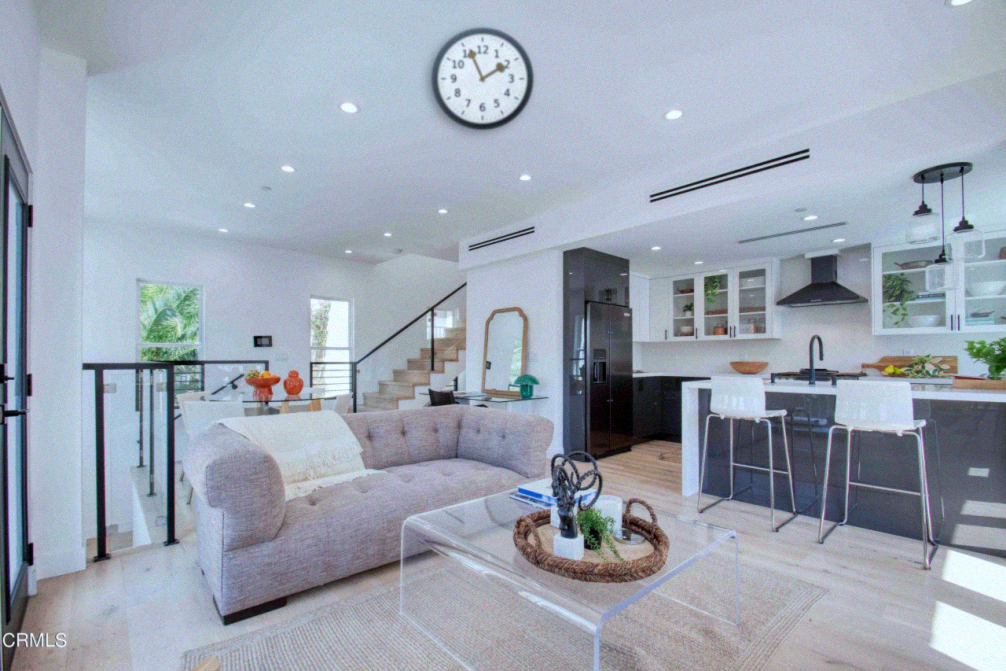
1:56
